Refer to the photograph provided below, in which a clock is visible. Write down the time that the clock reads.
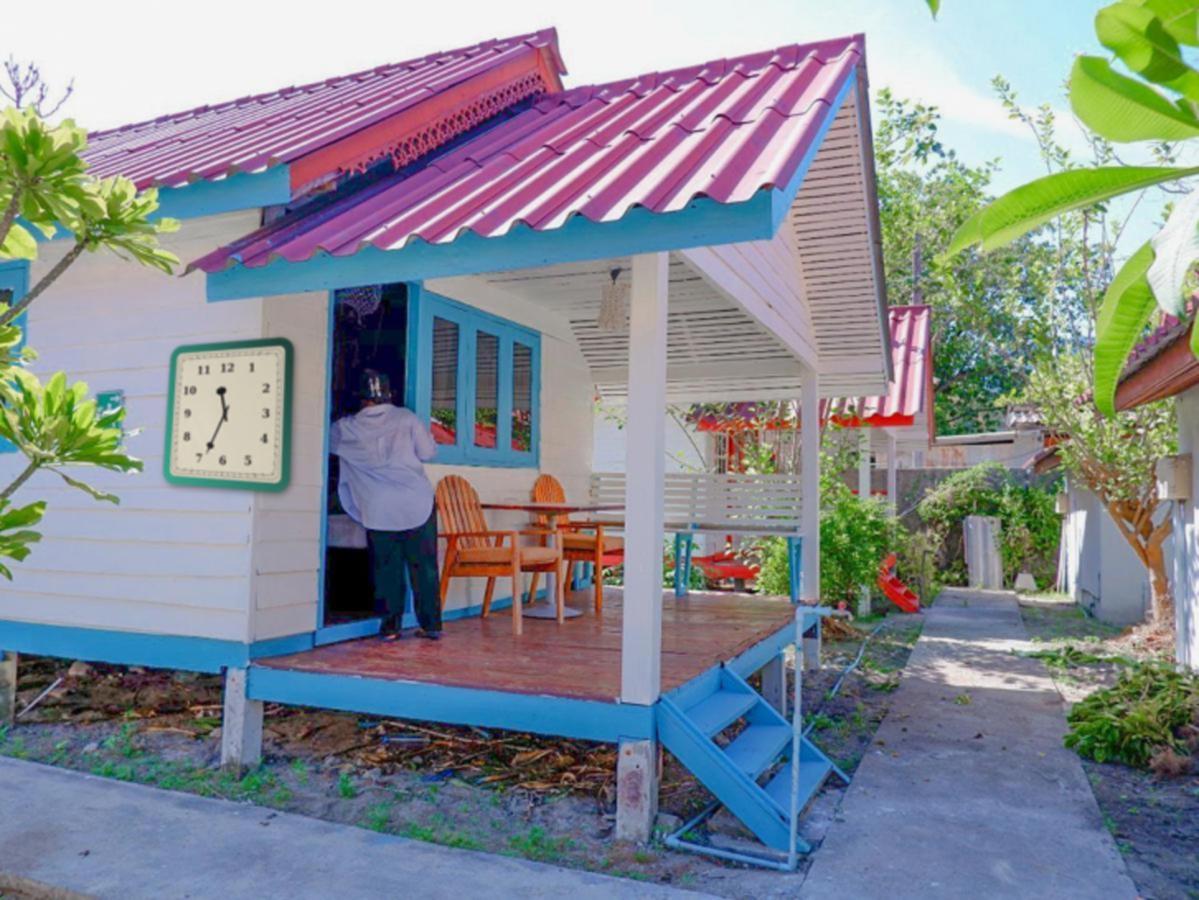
11:34
